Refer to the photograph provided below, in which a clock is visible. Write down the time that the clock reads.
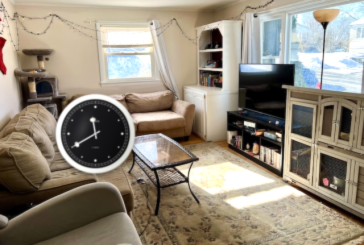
11:40
